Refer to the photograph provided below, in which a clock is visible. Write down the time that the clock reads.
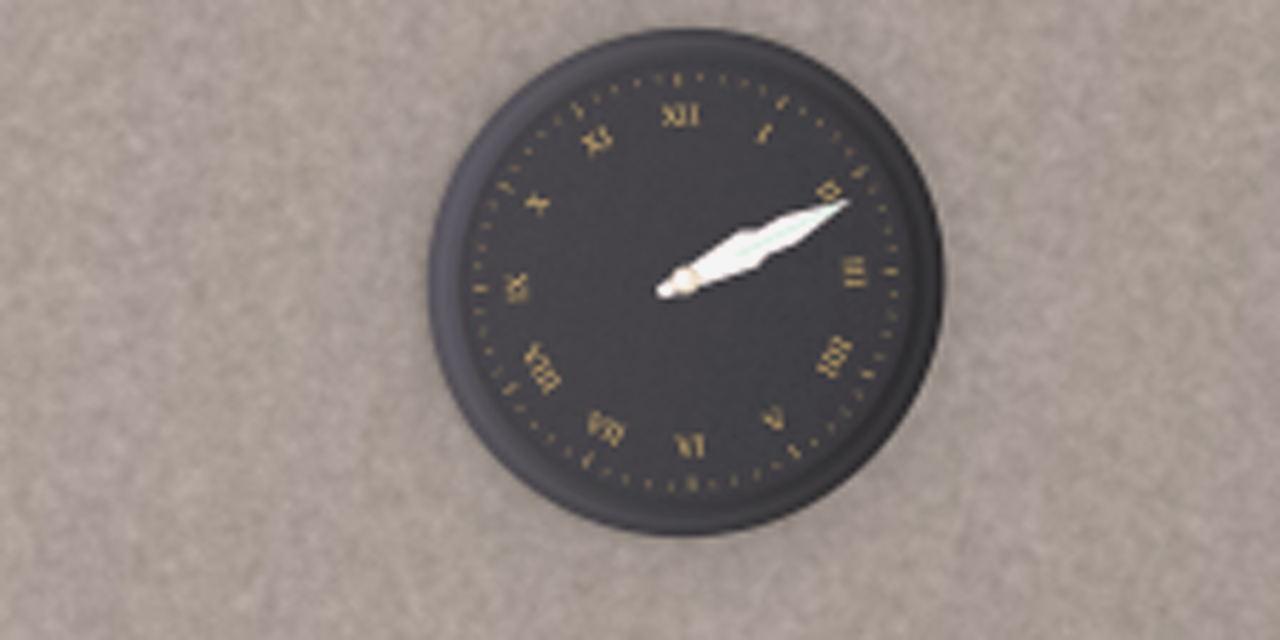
2:11
